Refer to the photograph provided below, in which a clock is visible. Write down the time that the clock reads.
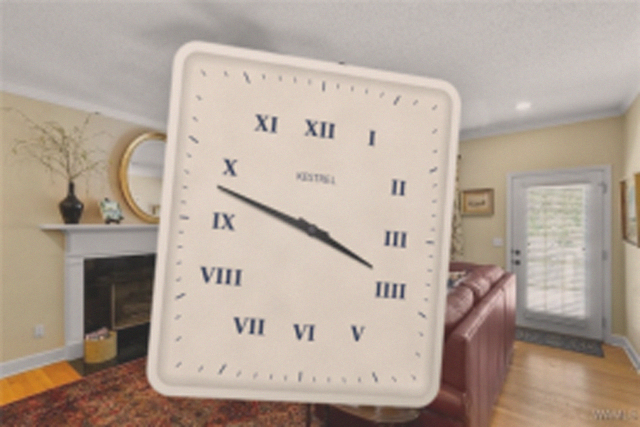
3:48
